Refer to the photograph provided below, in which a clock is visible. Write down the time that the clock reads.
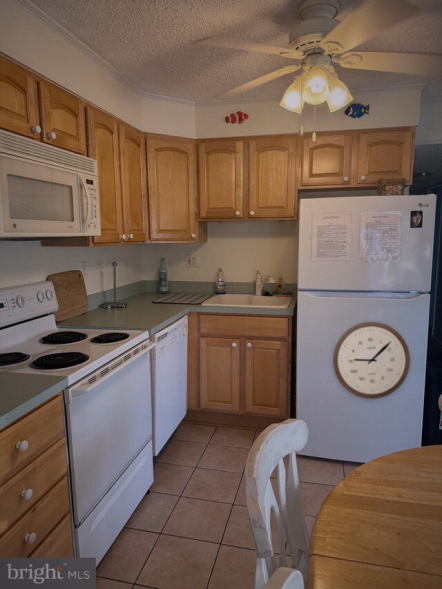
9:08
